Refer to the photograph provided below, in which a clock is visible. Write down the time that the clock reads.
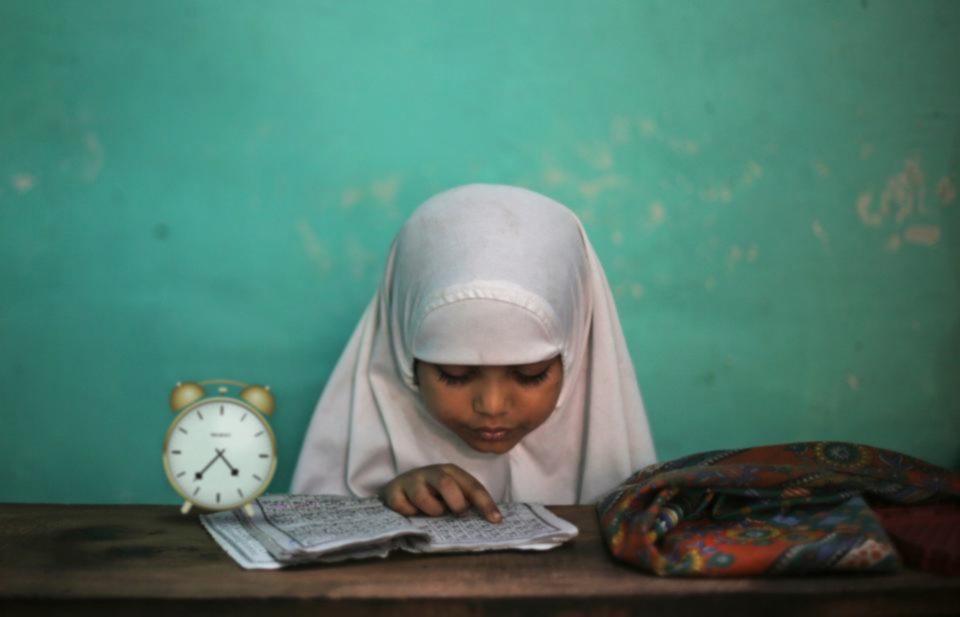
4:37
